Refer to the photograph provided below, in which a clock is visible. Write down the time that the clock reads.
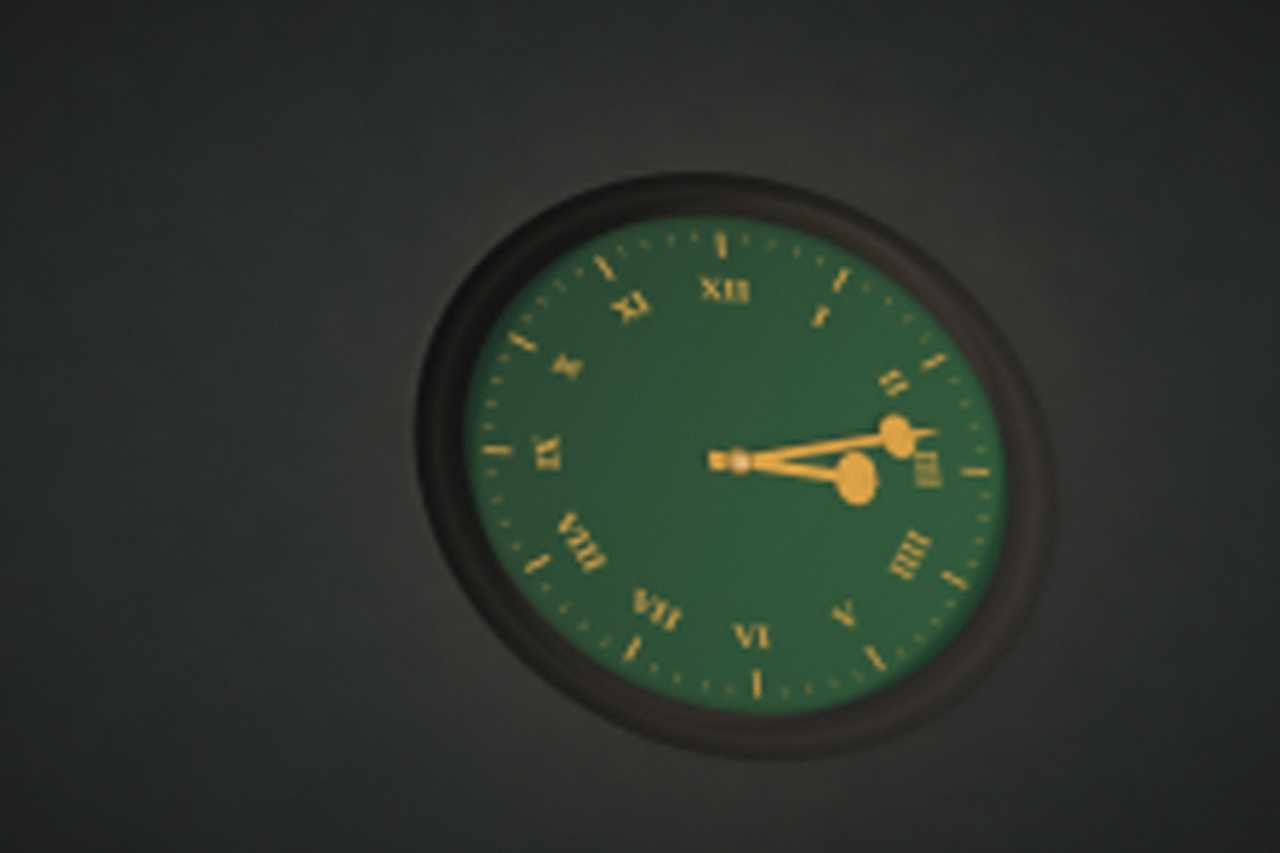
3:13
